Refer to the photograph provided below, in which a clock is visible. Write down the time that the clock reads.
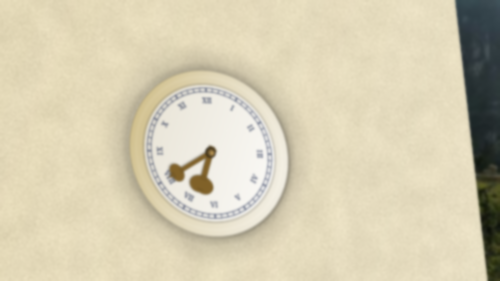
6:40
